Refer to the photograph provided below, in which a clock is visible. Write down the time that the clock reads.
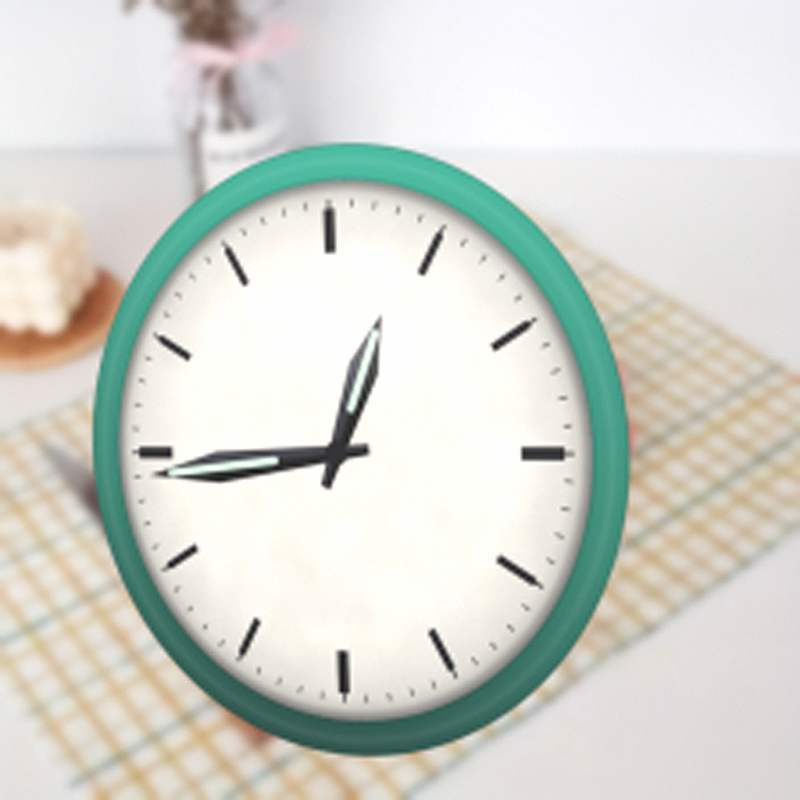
12:44
